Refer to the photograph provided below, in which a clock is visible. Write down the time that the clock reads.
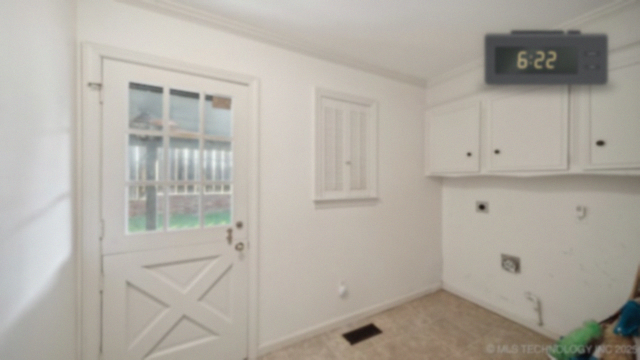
6:22
